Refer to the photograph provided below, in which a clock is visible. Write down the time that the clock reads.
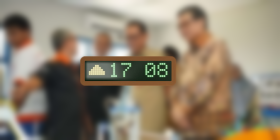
17:08
